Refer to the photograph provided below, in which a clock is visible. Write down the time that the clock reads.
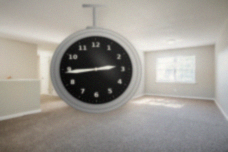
2:44
